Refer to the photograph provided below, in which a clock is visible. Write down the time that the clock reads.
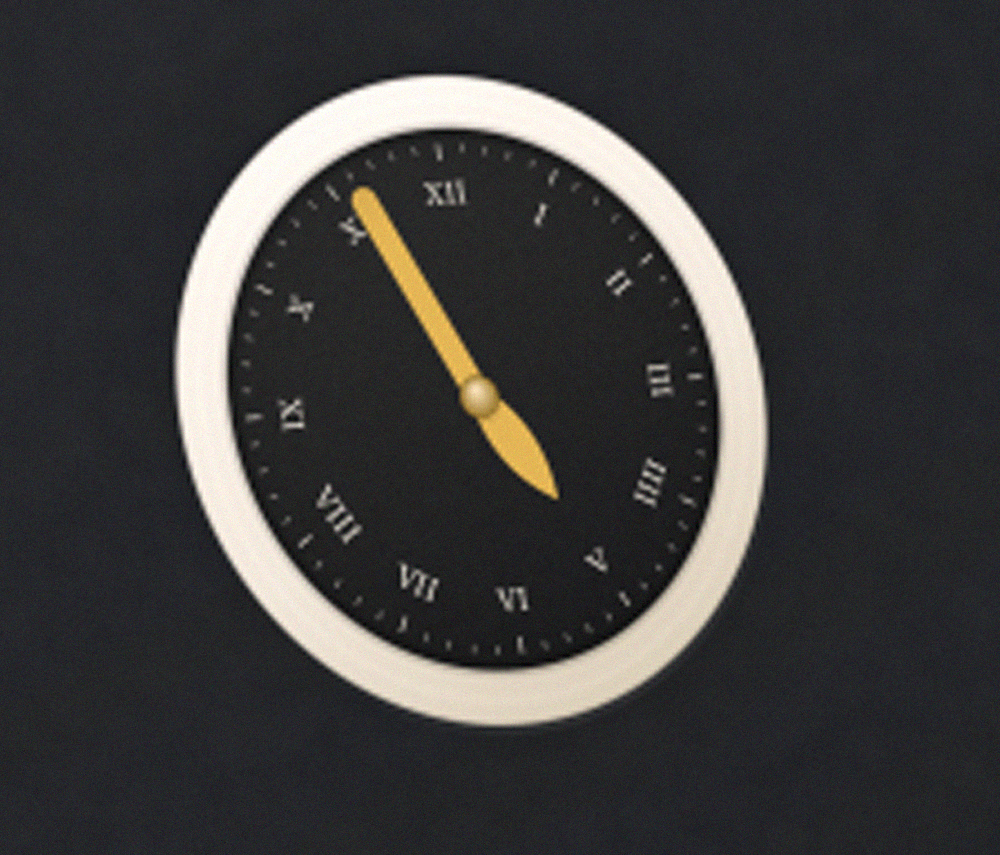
4:56
